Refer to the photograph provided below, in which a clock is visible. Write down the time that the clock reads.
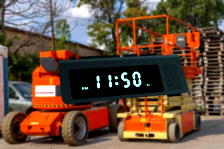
11:50
